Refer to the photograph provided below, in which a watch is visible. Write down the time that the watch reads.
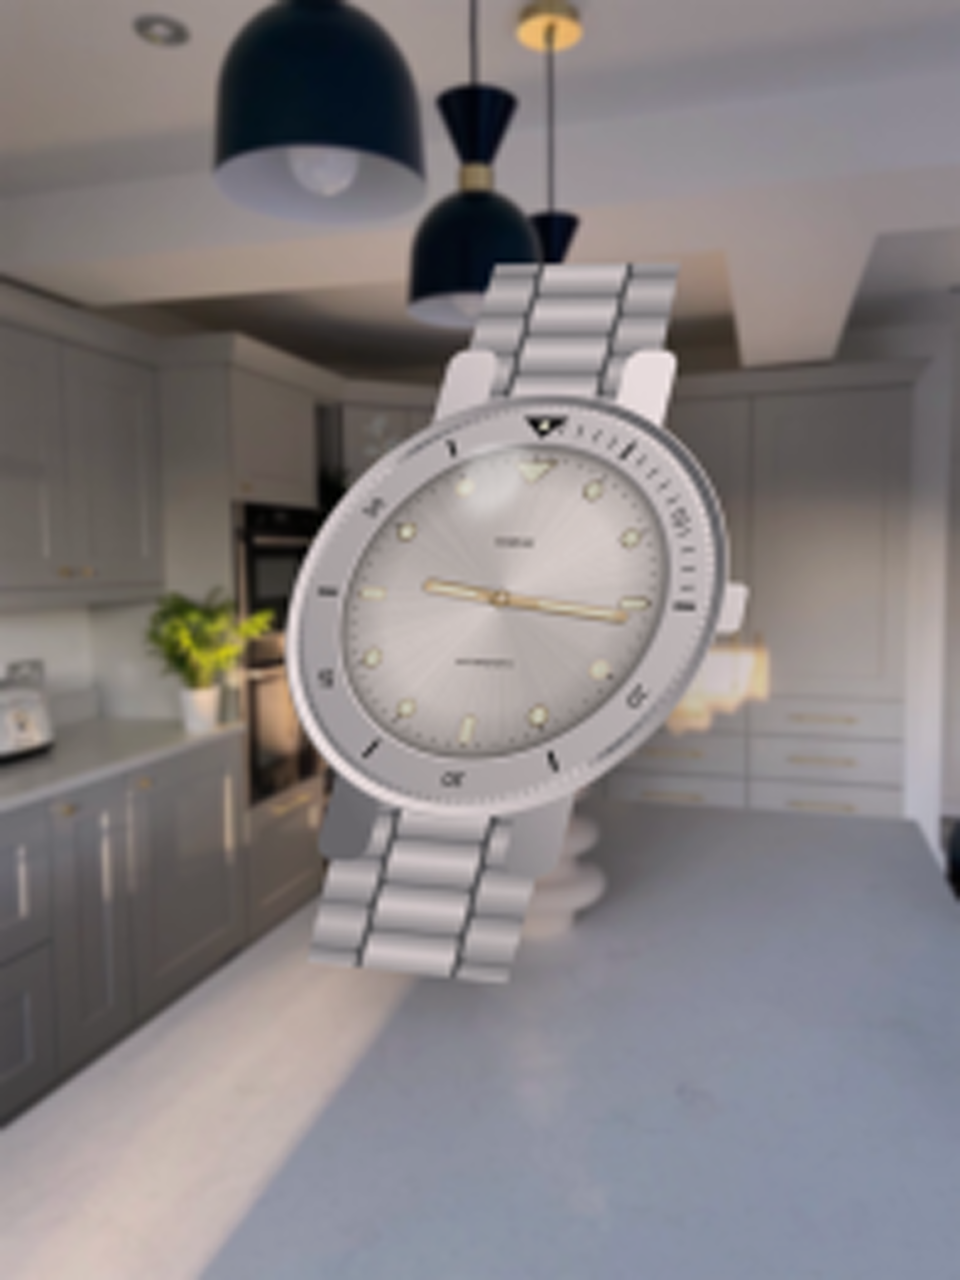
9:16
